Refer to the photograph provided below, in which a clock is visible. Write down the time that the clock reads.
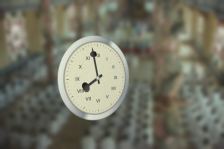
7:58
